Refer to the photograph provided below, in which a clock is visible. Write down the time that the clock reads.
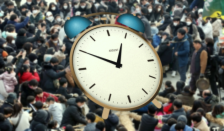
12:50
